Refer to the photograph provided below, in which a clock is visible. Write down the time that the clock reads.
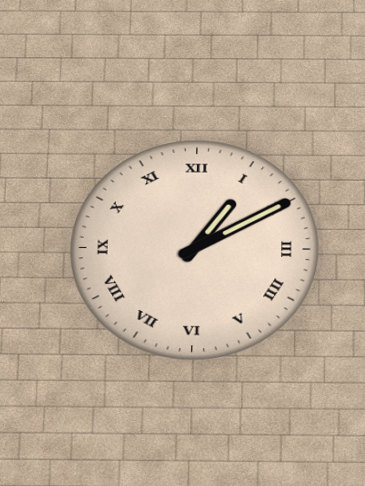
1:10
